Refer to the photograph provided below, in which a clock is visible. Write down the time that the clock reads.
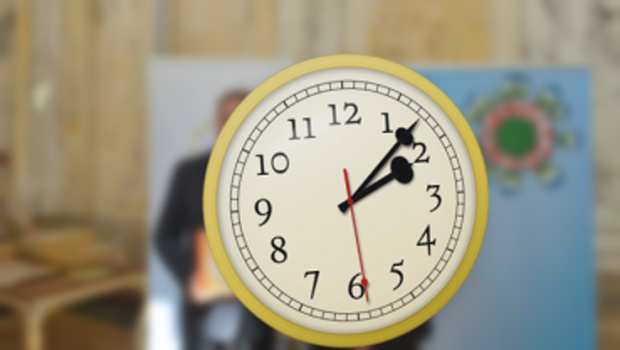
2:07:29
